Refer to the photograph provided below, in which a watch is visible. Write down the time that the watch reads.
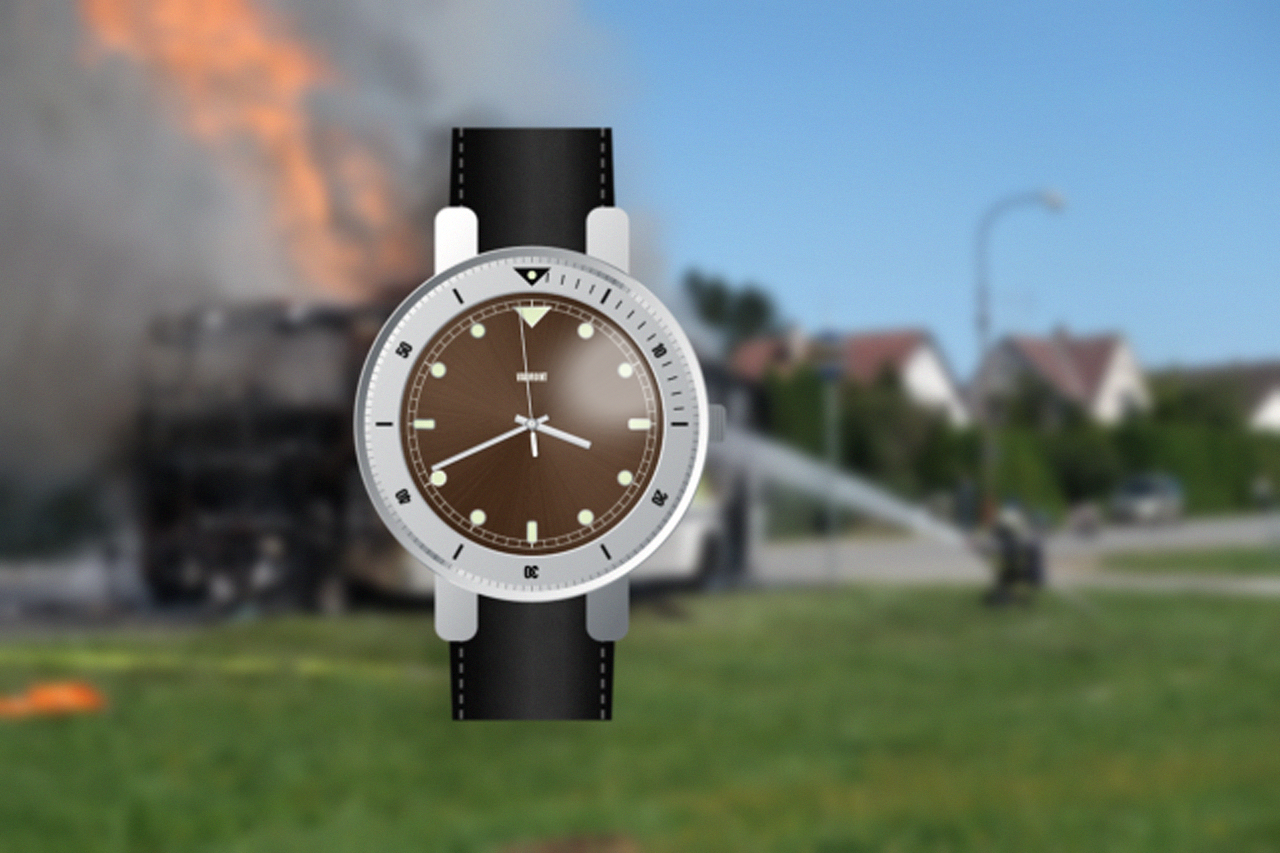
3:40:59
